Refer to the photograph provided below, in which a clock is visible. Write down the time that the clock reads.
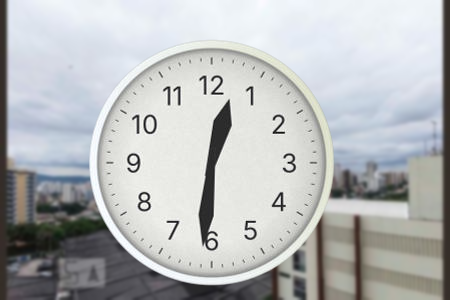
12:31
